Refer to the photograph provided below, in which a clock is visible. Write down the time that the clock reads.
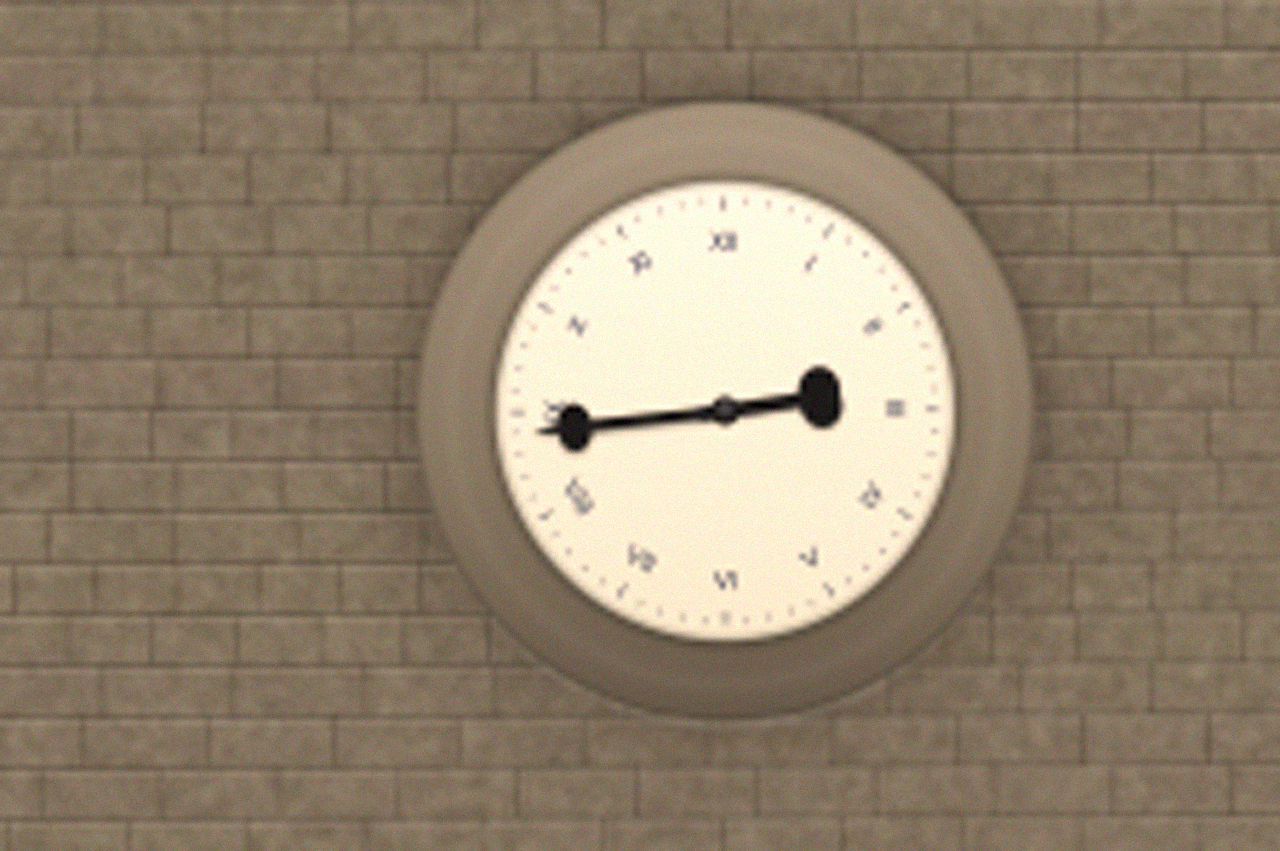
2:44
